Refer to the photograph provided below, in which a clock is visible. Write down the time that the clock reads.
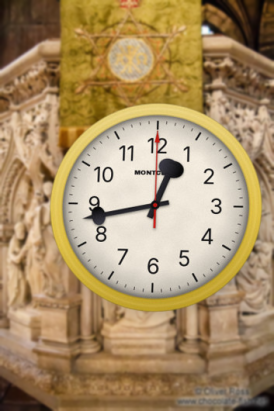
12:43:00
